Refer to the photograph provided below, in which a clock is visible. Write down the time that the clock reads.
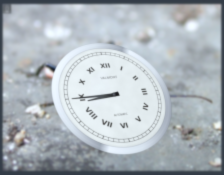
8:45
